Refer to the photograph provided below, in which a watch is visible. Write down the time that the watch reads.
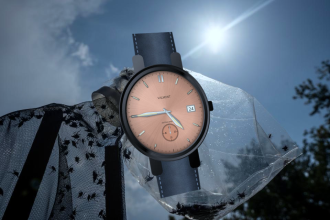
4:45
